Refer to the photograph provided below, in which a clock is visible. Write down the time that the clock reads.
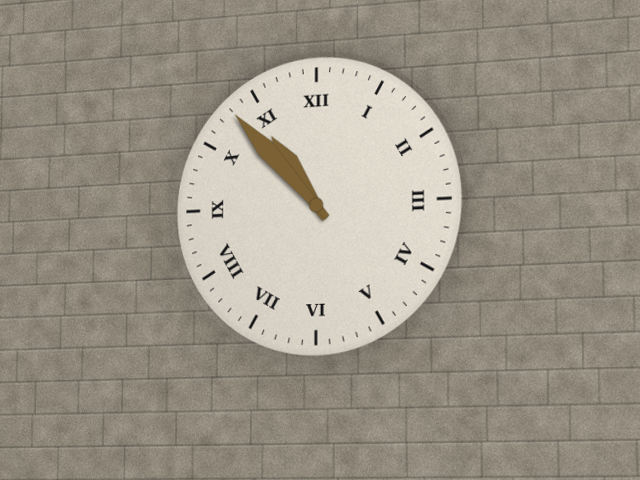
10:53
